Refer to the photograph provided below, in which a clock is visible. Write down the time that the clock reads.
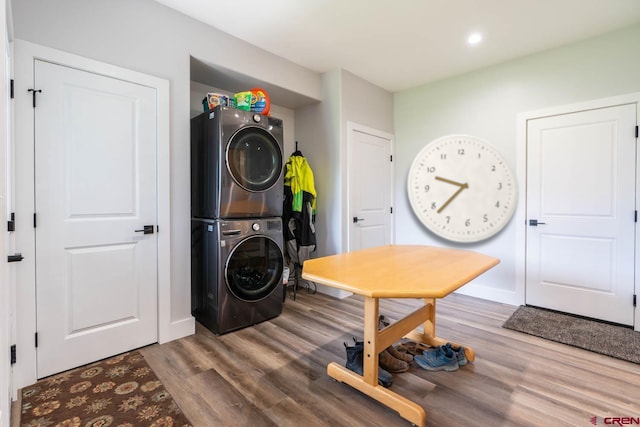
9:38
